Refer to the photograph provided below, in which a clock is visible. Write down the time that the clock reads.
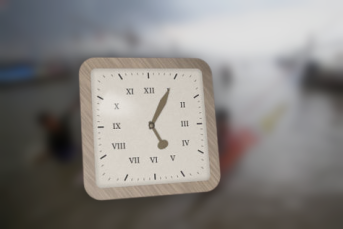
5:05
